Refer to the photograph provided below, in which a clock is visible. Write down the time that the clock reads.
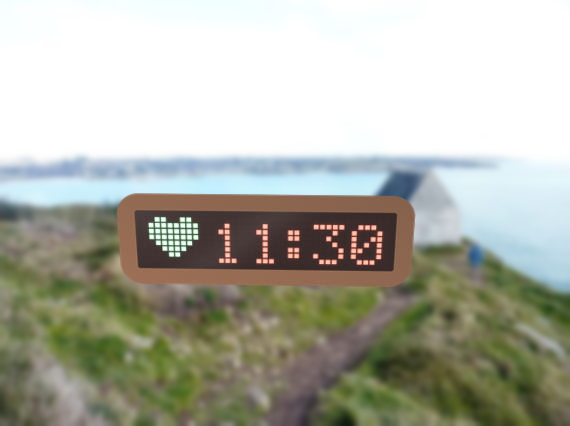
11:30
